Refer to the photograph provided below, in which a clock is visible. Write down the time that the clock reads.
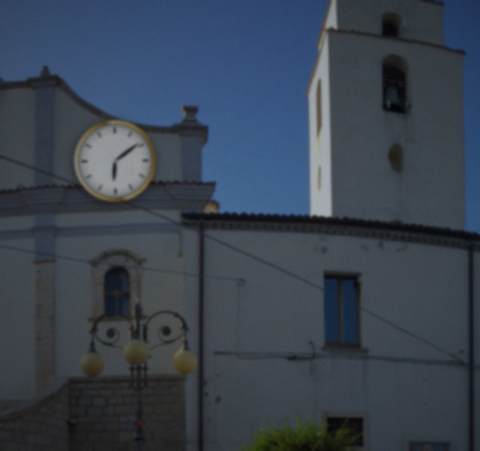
6:09
